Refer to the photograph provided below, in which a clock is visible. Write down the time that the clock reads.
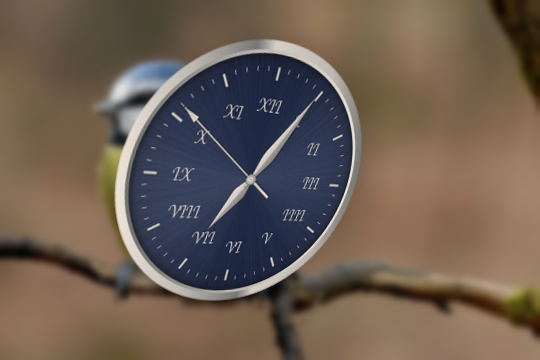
7:04:51
